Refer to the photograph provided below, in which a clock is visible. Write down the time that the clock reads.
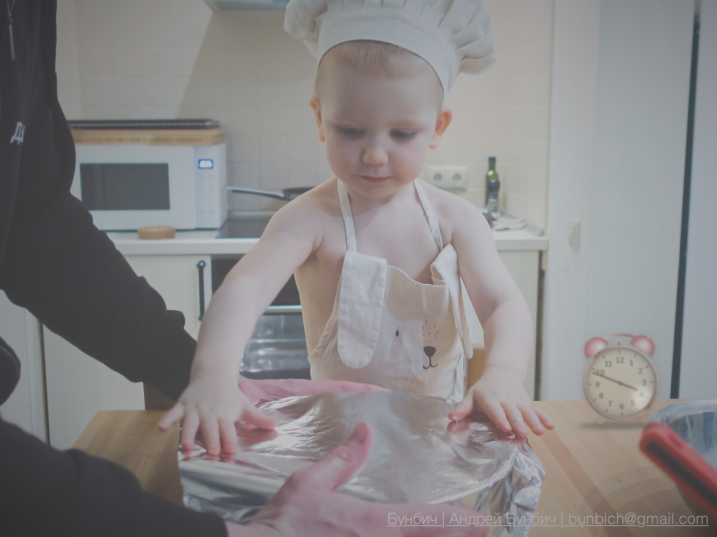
3:49
